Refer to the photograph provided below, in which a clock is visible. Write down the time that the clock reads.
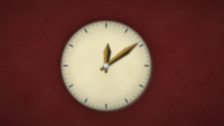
12:09
